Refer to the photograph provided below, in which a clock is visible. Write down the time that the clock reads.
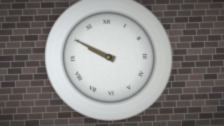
9:50
